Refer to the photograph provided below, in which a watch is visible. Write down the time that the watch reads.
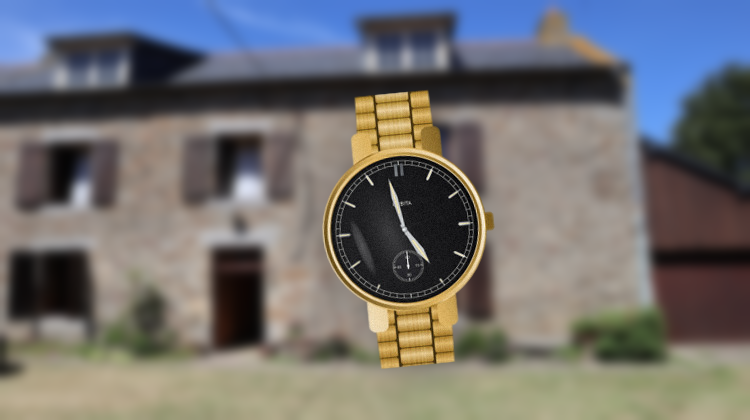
4:58
